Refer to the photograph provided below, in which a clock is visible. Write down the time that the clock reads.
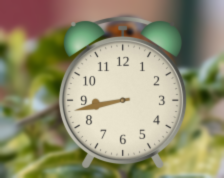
8:43
